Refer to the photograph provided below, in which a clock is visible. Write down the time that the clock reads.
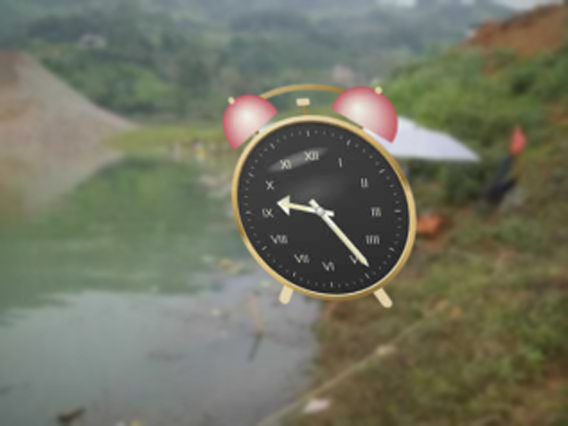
9:24
